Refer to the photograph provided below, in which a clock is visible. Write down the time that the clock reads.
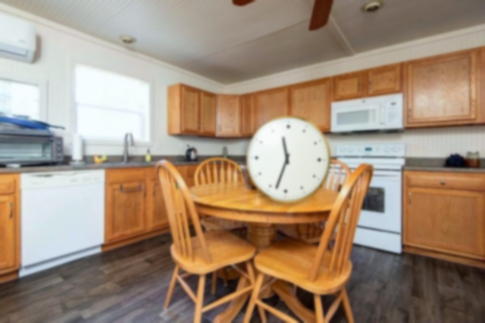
11:33
